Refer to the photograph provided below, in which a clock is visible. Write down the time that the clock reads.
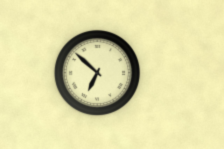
6:52
